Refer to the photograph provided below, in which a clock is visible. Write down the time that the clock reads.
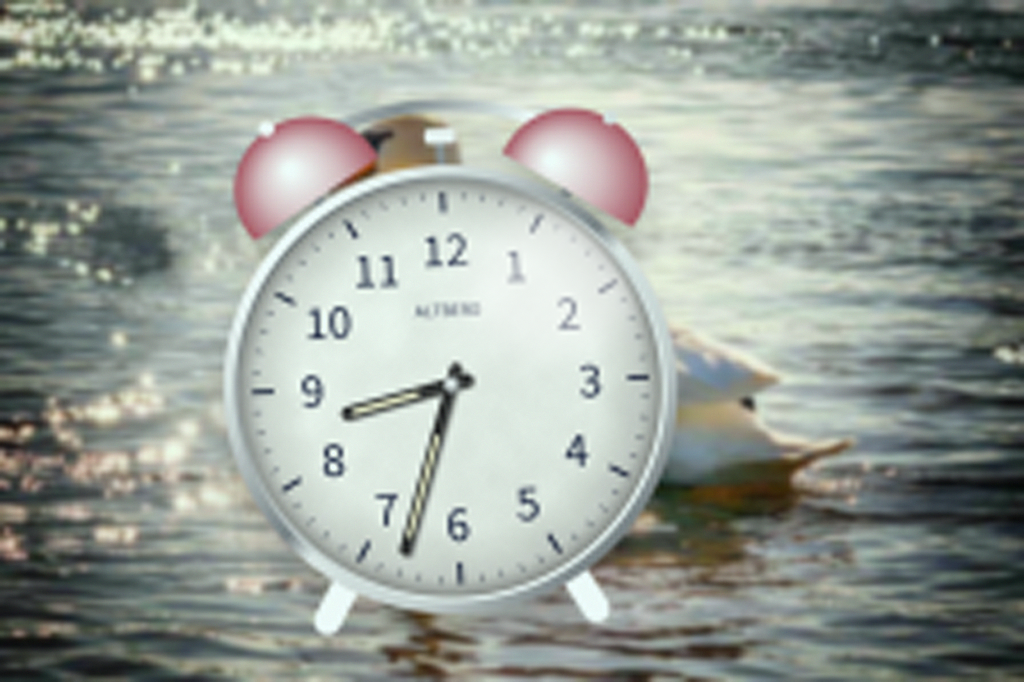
8:33
